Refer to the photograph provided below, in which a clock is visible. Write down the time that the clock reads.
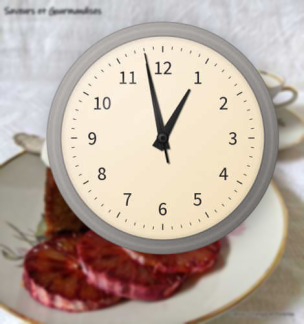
12:57:58
